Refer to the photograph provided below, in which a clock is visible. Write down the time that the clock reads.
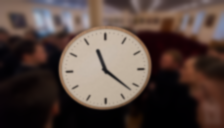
11:22
